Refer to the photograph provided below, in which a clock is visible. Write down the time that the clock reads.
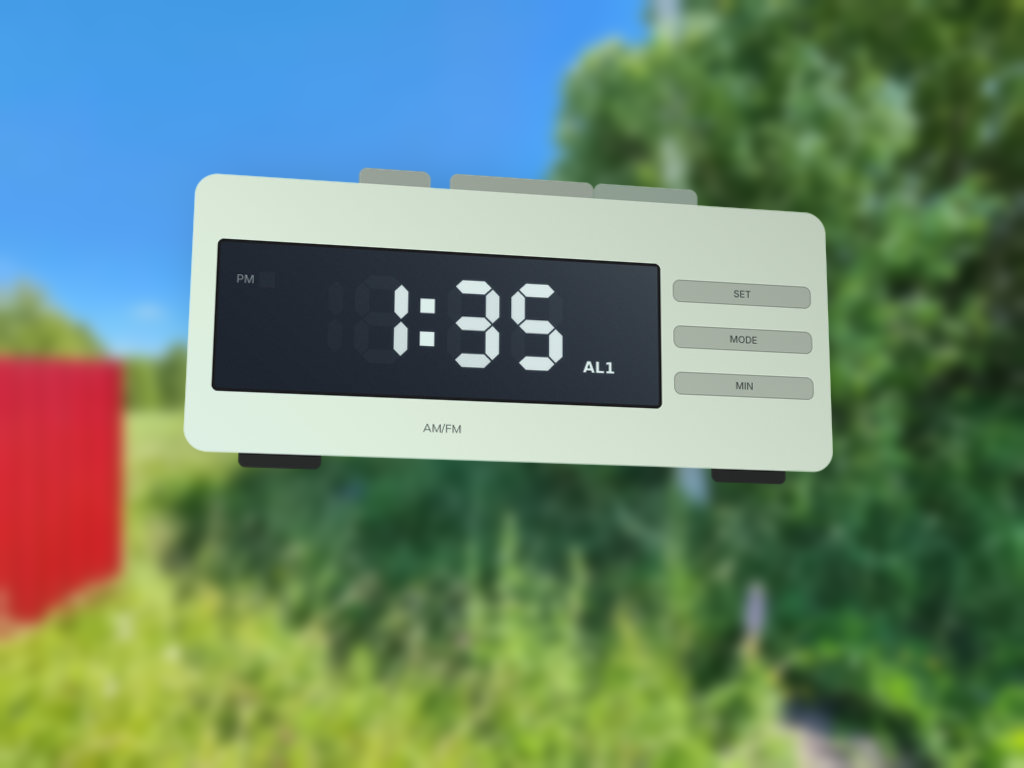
1:35
